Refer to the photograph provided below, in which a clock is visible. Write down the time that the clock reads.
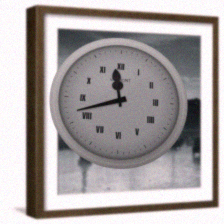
11:42
